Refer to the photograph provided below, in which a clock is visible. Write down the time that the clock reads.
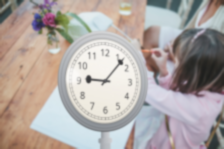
9:07
